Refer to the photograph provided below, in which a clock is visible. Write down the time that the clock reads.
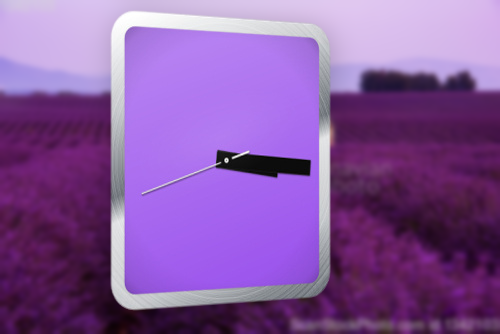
3:15:42
